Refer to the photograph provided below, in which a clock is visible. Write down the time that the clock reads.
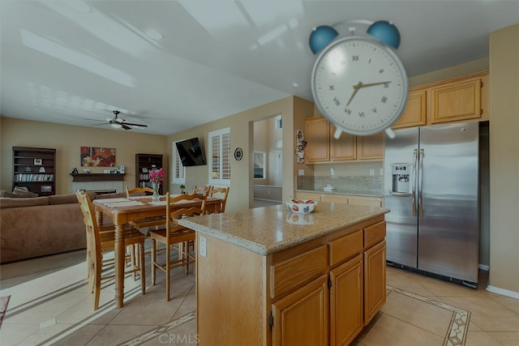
7:14
